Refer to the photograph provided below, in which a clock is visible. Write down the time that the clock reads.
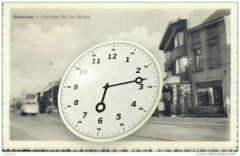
6:13
